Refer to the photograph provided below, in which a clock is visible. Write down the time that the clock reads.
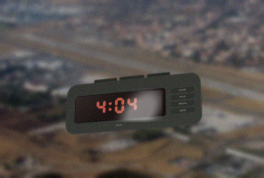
4:04
